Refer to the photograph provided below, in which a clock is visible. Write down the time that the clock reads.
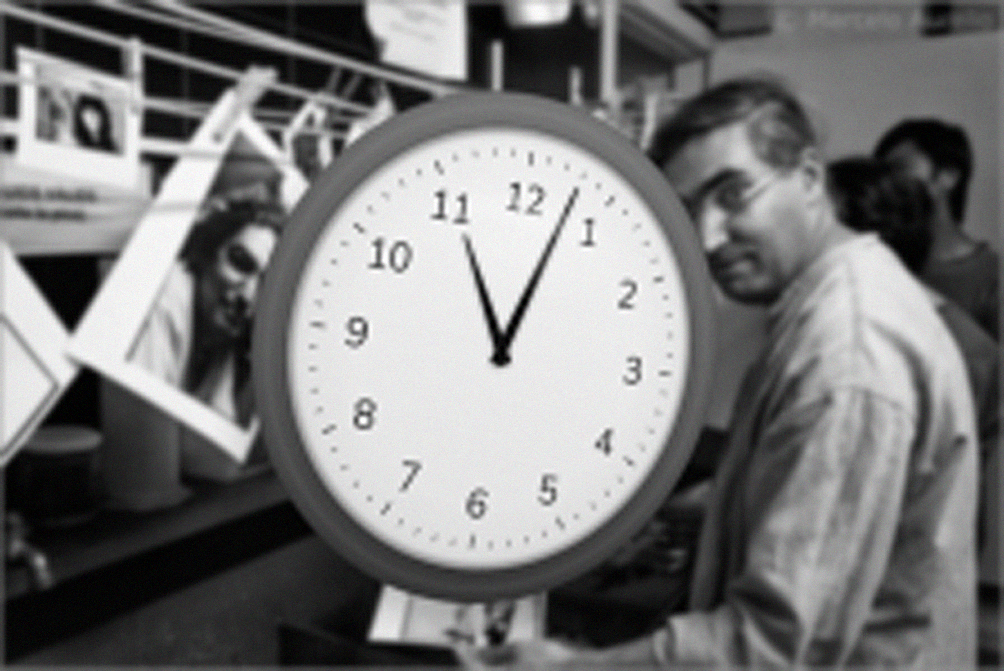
11:03
